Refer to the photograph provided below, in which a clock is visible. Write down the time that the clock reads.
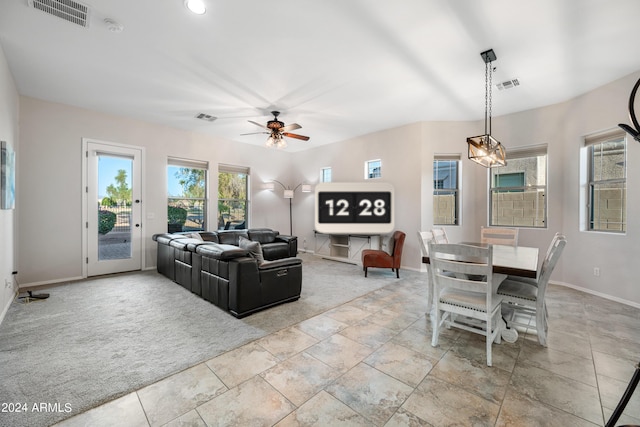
12:28
